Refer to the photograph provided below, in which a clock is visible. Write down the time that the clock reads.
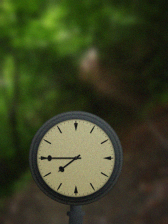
7:45
